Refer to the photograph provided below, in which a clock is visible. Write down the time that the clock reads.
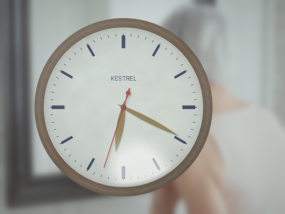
6:19:33
